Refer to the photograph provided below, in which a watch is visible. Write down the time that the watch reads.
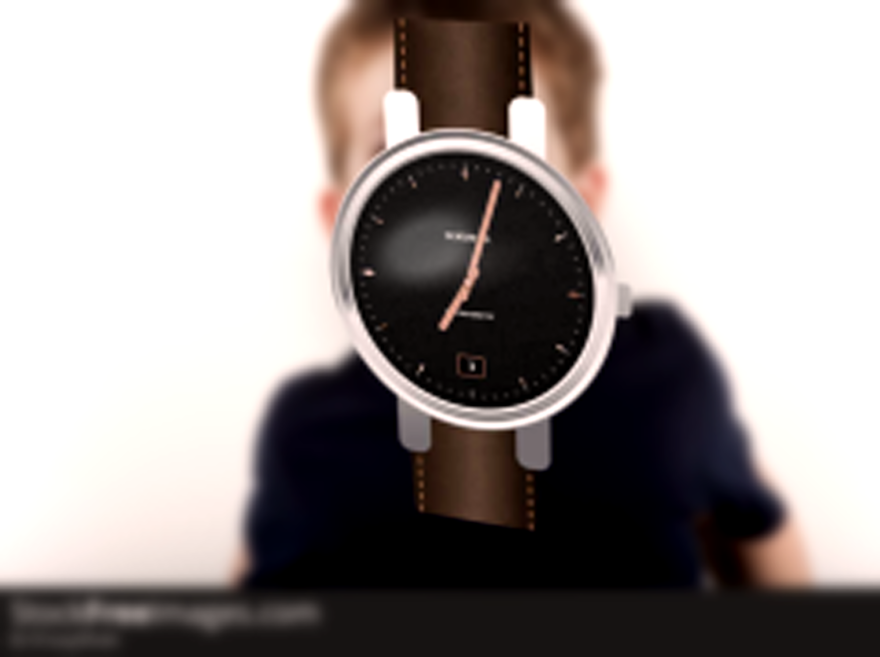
7:03
